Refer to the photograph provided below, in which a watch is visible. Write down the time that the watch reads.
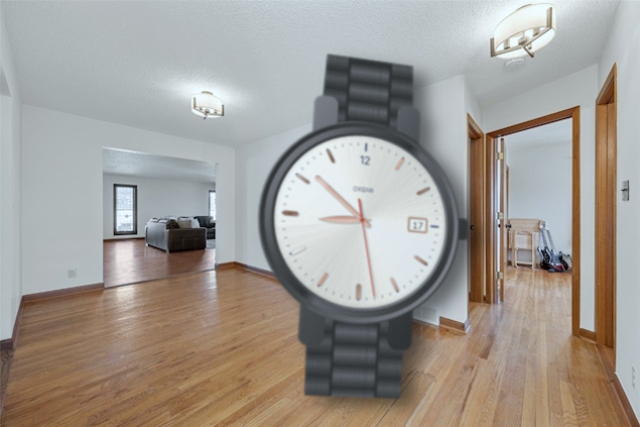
8:51:28
